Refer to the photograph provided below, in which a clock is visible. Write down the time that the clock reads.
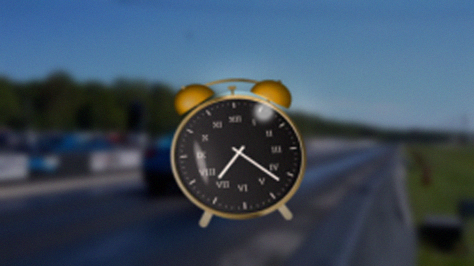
7:22
